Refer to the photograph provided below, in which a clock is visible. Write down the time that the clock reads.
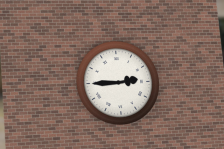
2:45
